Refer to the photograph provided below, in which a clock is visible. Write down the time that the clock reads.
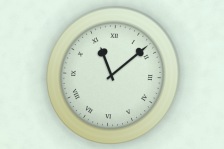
11:08
